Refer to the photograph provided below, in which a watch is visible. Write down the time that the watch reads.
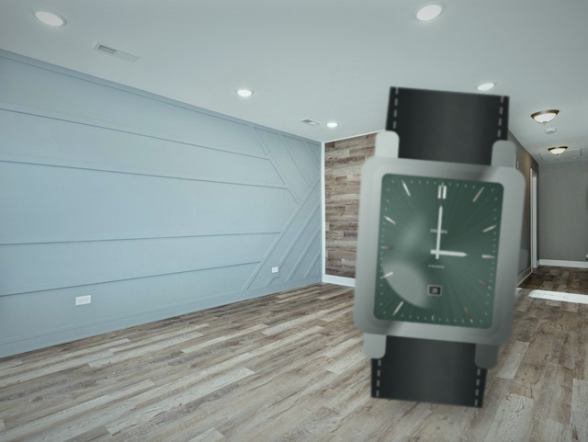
3:00
